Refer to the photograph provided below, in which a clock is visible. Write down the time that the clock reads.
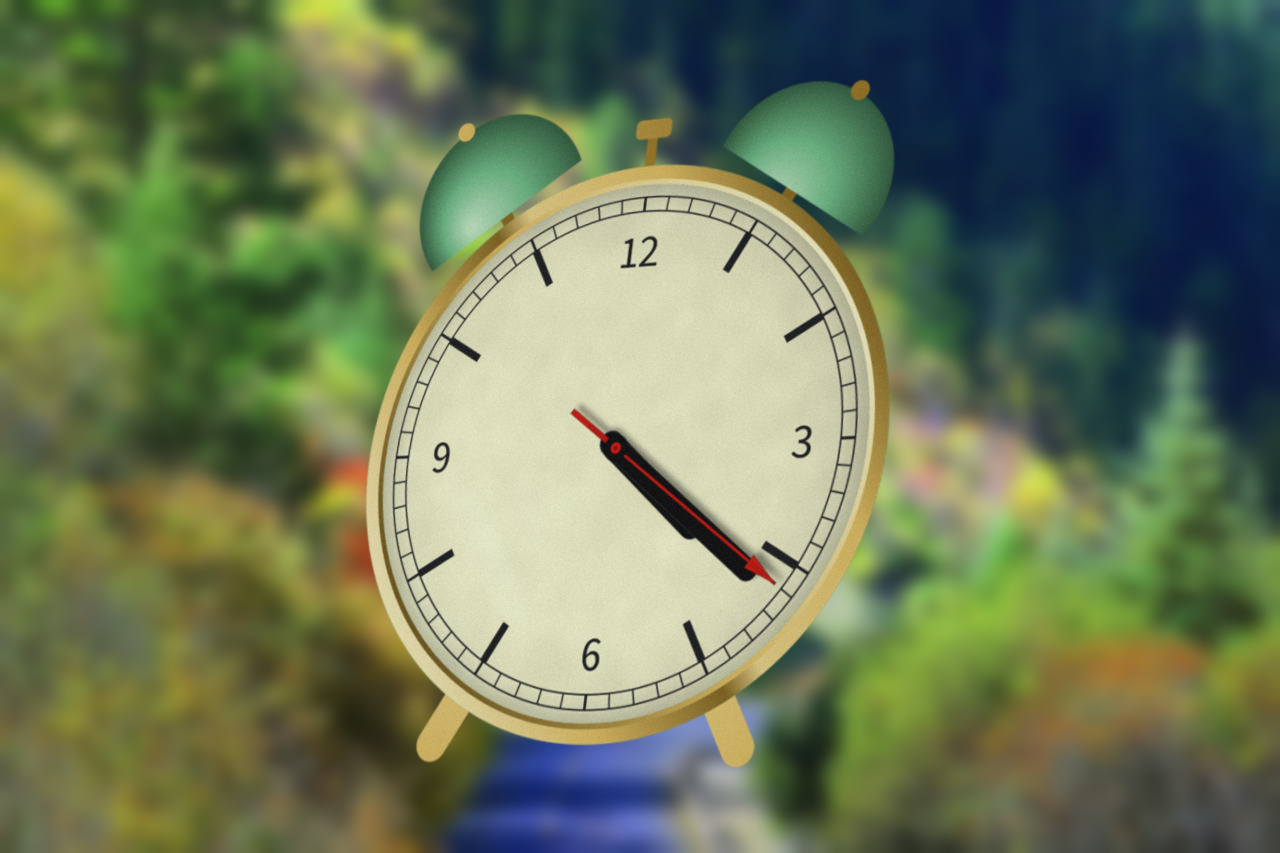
4:21:21
